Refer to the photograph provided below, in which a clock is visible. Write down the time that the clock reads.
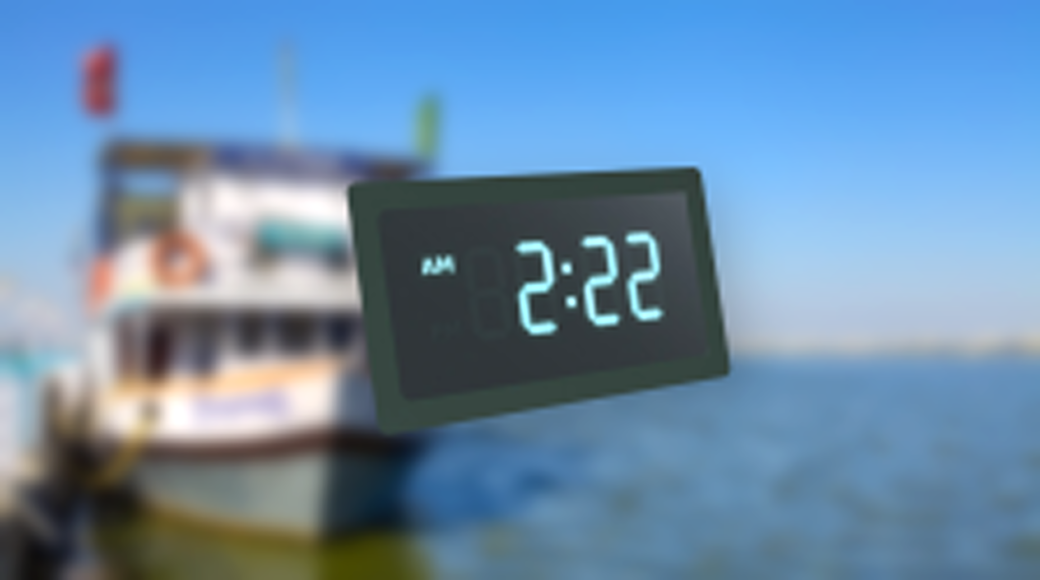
2:22
